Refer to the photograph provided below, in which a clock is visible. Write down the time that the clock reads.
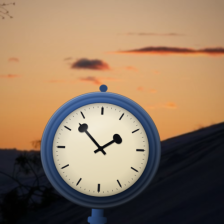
1:53
